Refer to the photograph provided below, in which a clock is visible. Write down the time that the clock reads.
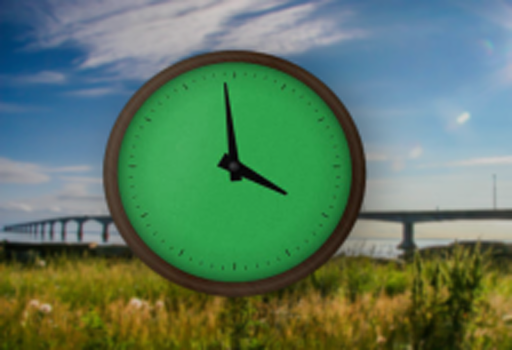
3:59
